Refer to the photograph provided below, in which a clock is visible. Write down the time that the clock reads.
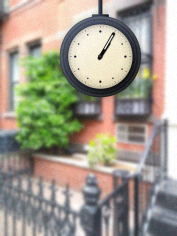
1:05
